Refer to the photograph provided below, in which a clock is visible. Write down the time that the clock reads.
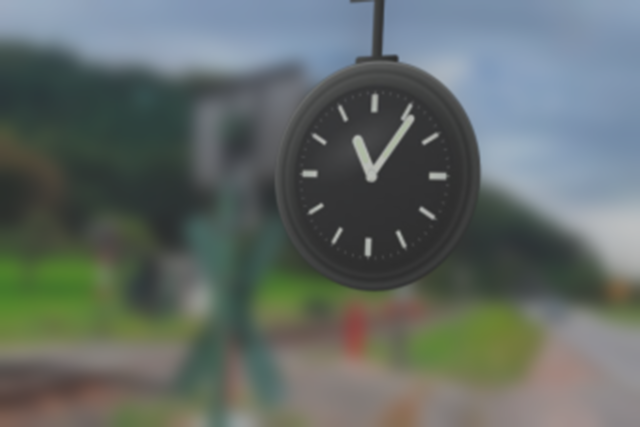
11:06
